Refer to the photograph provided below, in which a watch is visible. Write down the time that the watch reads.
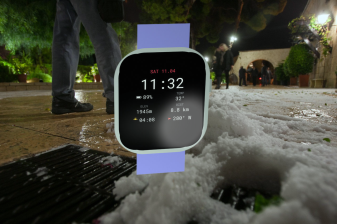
11:32
